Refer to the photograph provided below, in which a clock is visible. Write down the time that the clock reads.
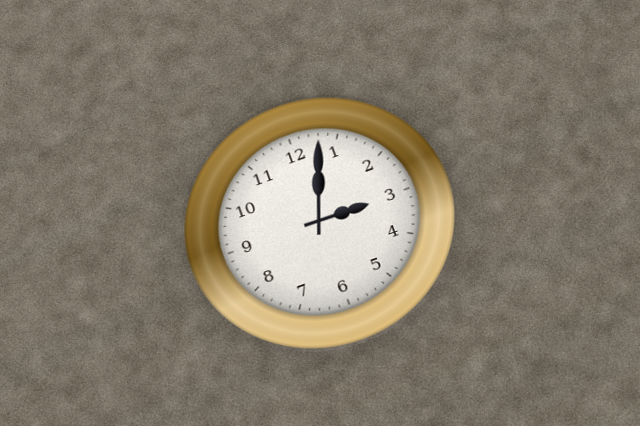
3:03
